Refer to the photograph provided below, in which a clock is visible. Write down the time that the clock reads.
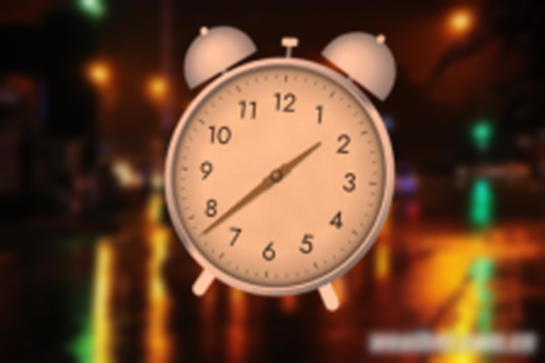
1:38
